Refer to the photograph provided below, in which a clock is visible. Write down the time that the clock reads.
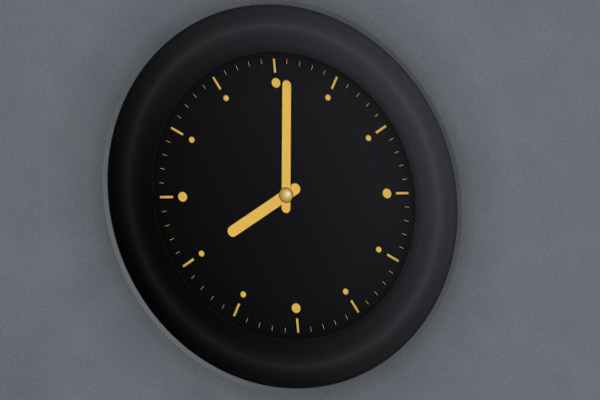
8:01
